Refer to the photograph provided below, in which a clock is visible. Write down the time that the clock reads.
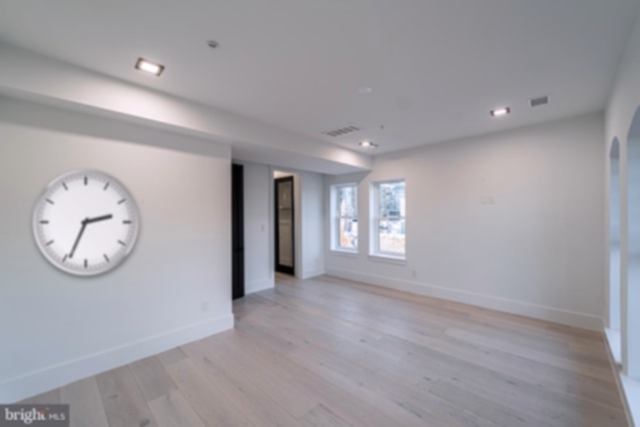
2:34
